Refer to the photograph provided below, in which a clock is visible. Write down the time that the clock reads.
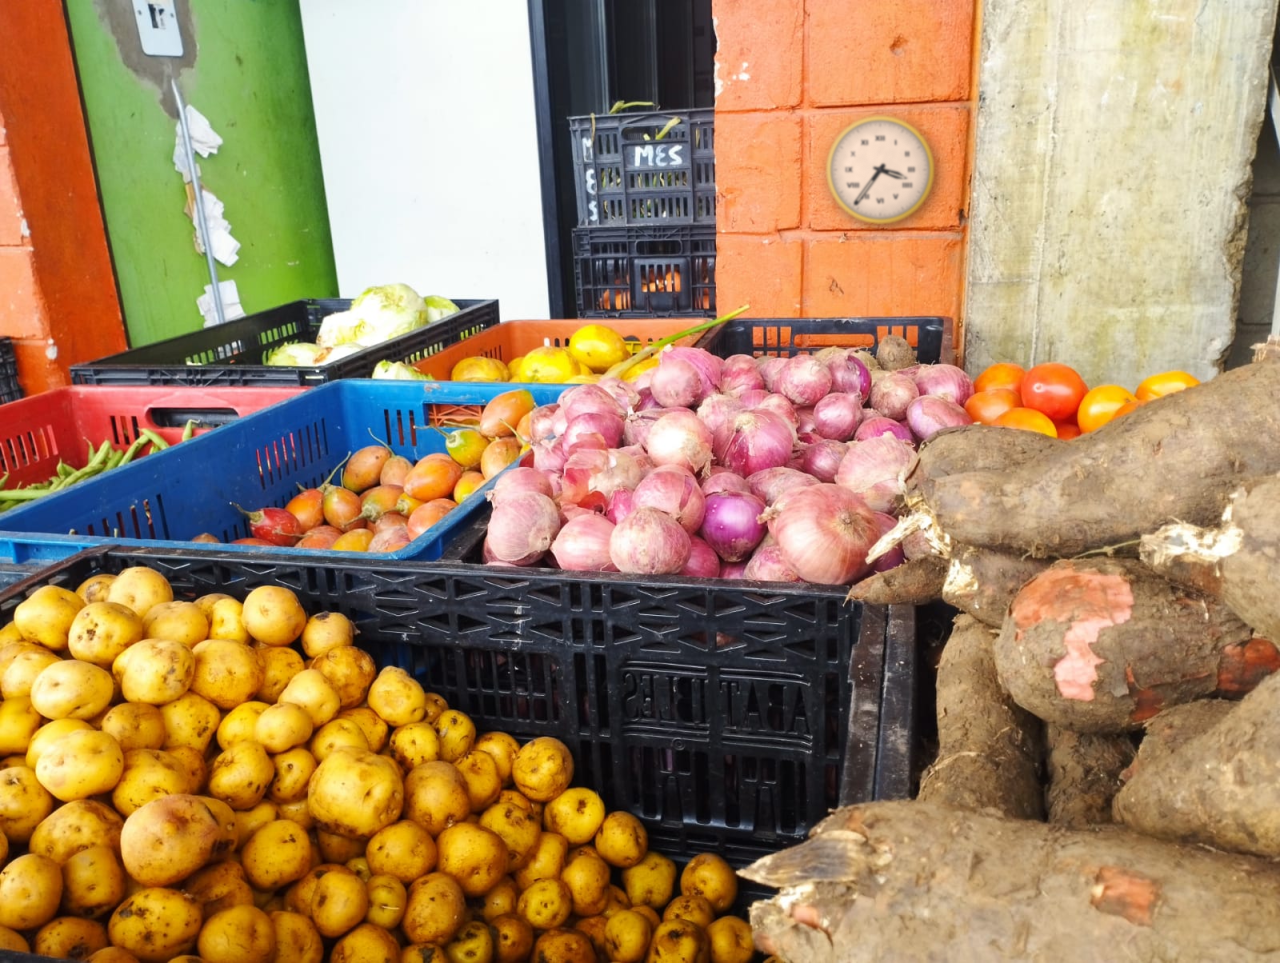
3:36
